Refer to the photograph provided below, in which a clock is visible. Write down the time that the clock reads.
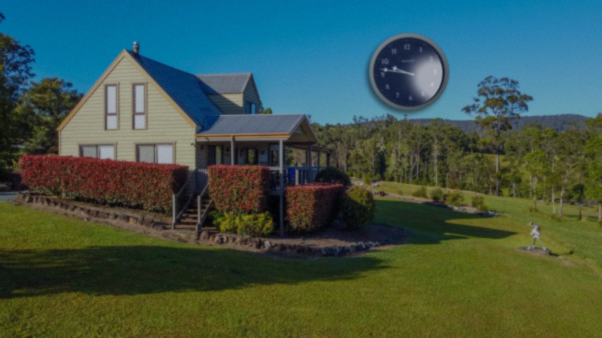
9:47
